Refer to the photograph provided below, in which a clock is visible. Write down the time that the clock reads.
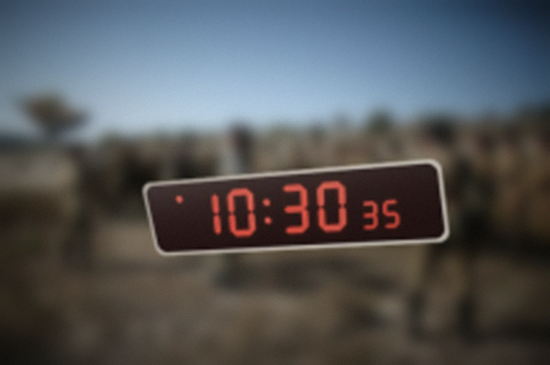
10:30:35
